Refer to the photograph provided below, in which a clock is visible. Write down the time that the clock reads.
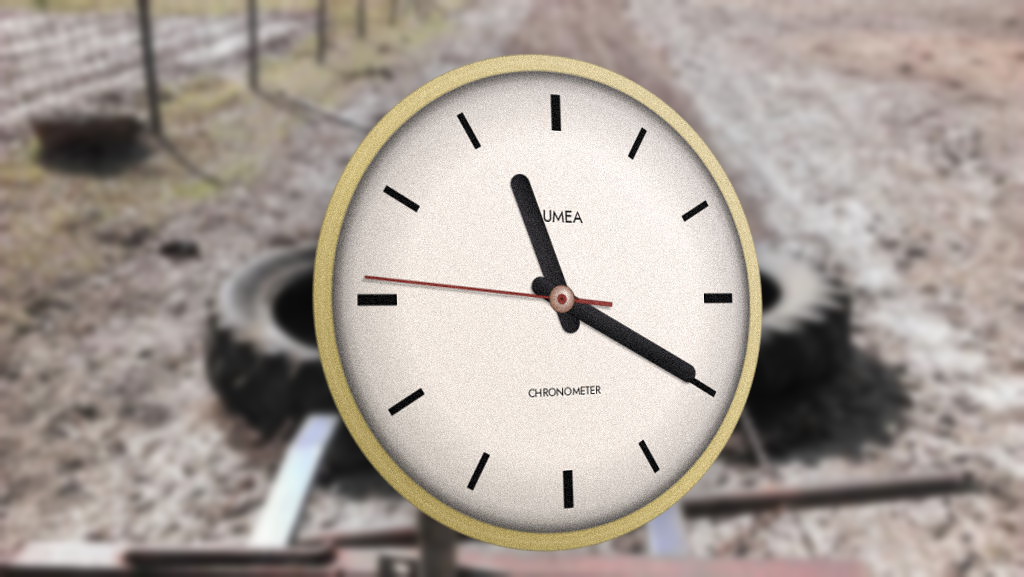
11:19:46
